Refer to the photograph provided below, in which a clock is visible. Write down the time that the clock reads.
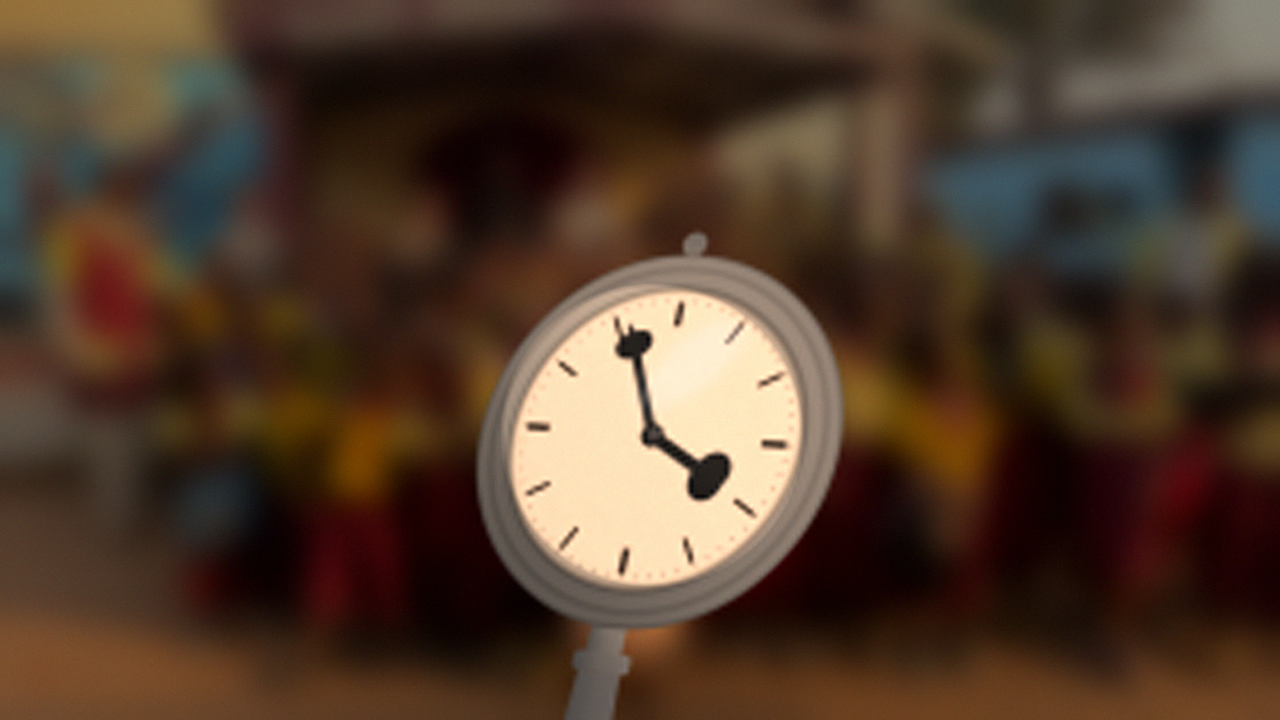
3:56
